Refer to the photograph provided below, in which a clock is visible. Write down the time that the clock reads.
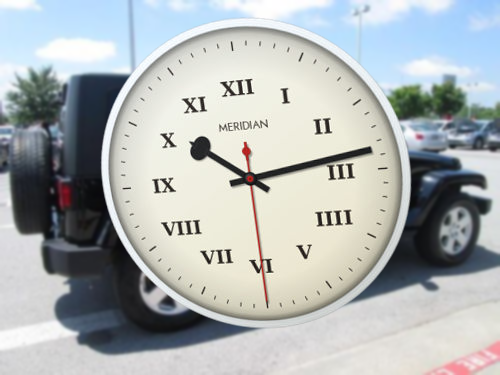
10:13:30
